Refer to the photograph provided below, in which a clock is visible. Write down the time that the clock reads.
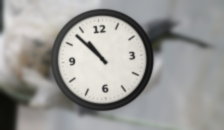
10:53
